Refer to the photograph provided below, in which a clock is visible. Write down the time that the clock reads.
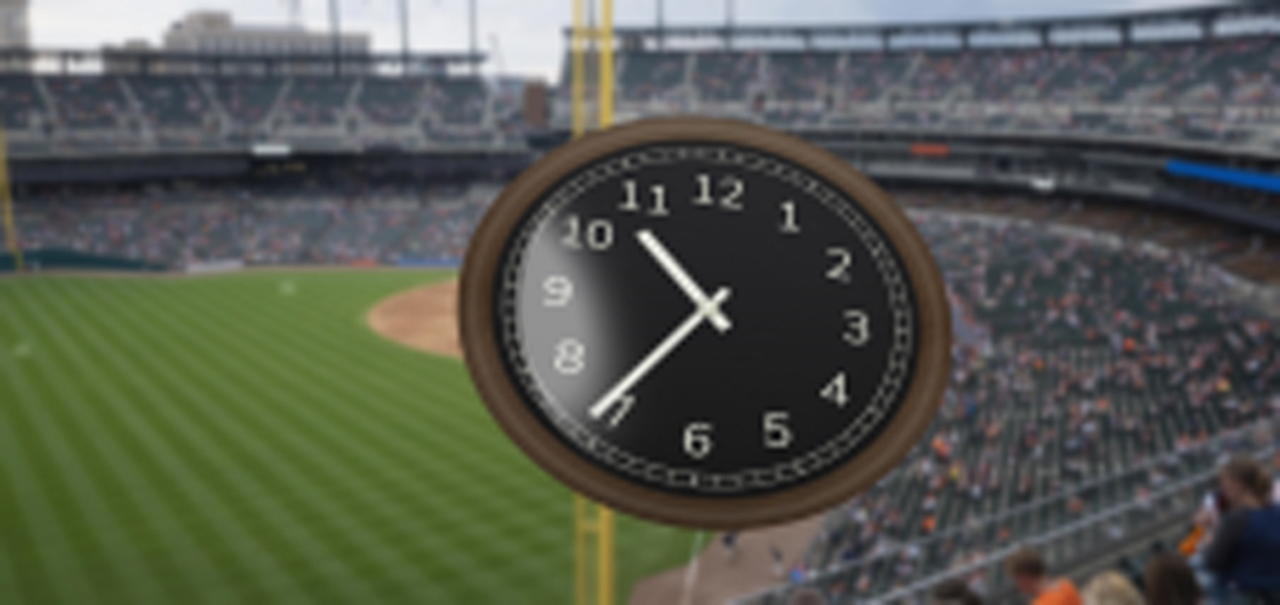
10:36
